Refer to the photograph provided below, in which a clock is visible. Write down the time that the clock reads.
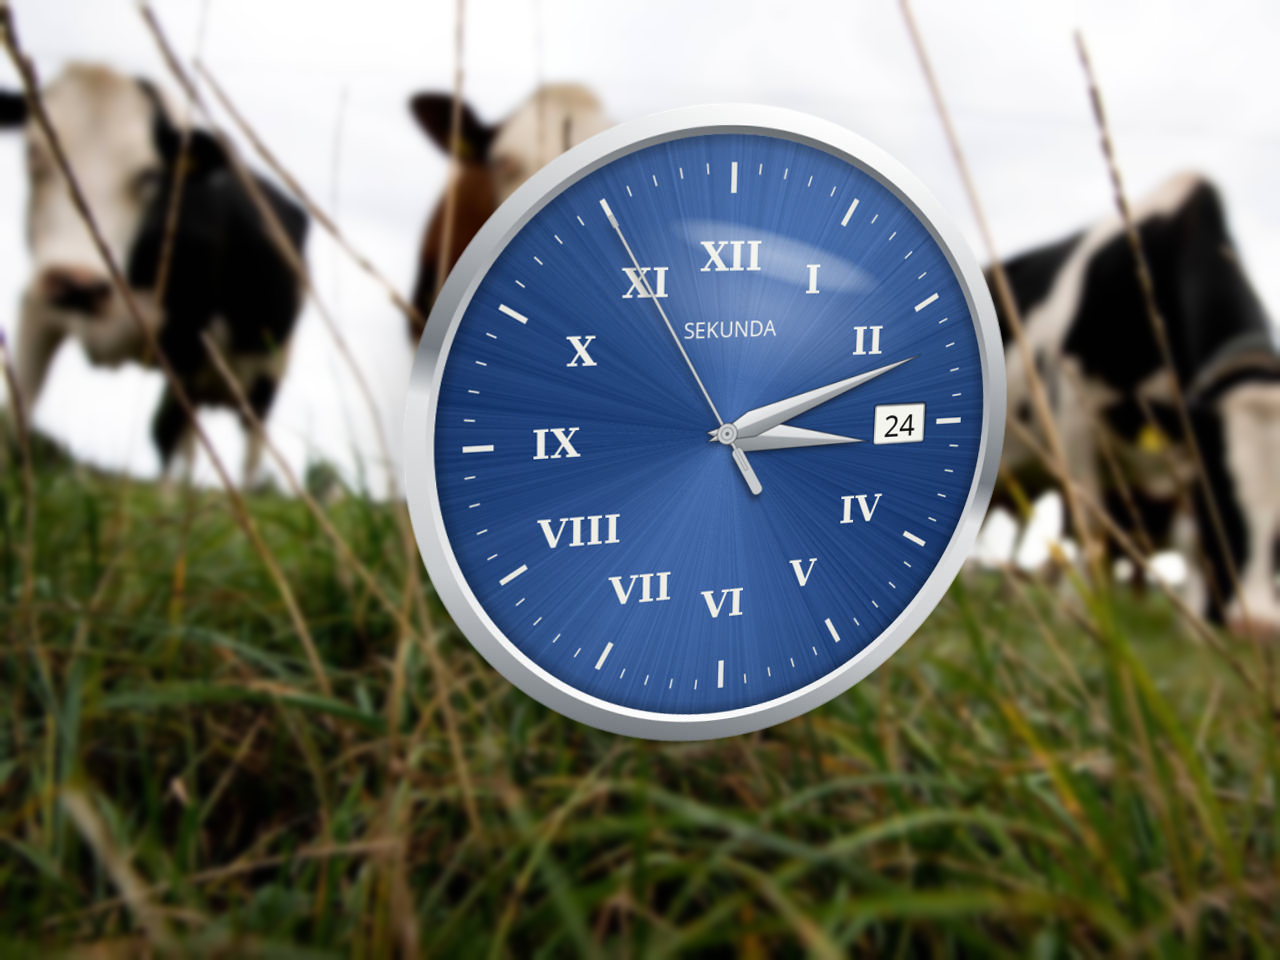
3:11:55
